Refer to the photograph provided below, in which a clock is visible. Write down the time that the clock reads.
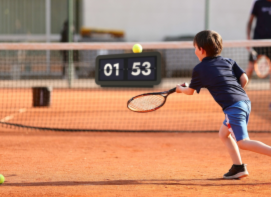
1:53
